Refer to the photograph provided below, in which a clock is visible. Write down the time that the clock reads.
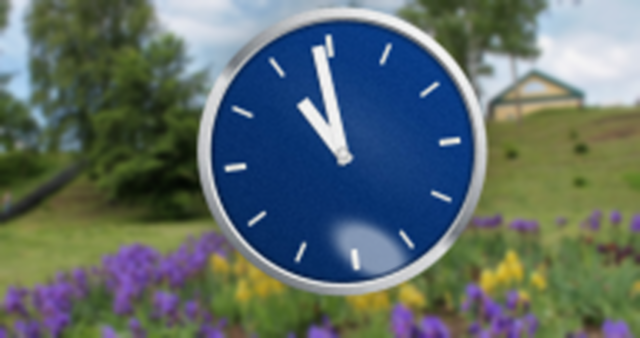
10:59
